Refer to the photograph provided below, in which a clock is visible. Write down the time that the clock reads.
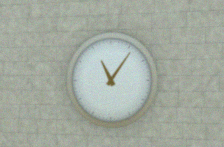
11:06
